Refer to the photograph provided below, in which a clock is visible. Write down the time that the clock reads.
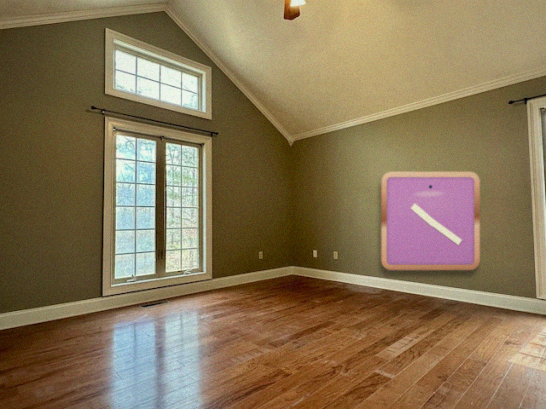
10:21
